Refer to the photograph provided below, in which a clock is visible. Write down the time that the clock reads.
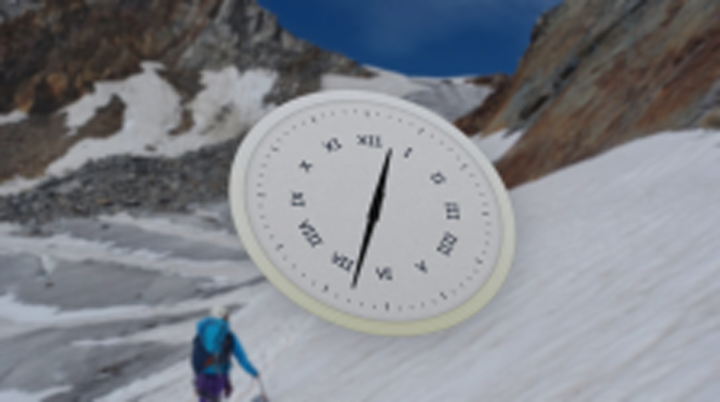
12:33
